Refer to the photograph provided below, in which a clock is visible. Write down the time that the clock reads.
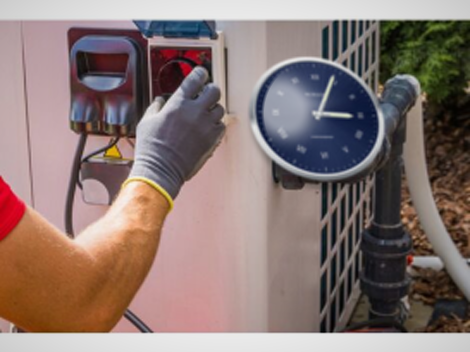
3:04
